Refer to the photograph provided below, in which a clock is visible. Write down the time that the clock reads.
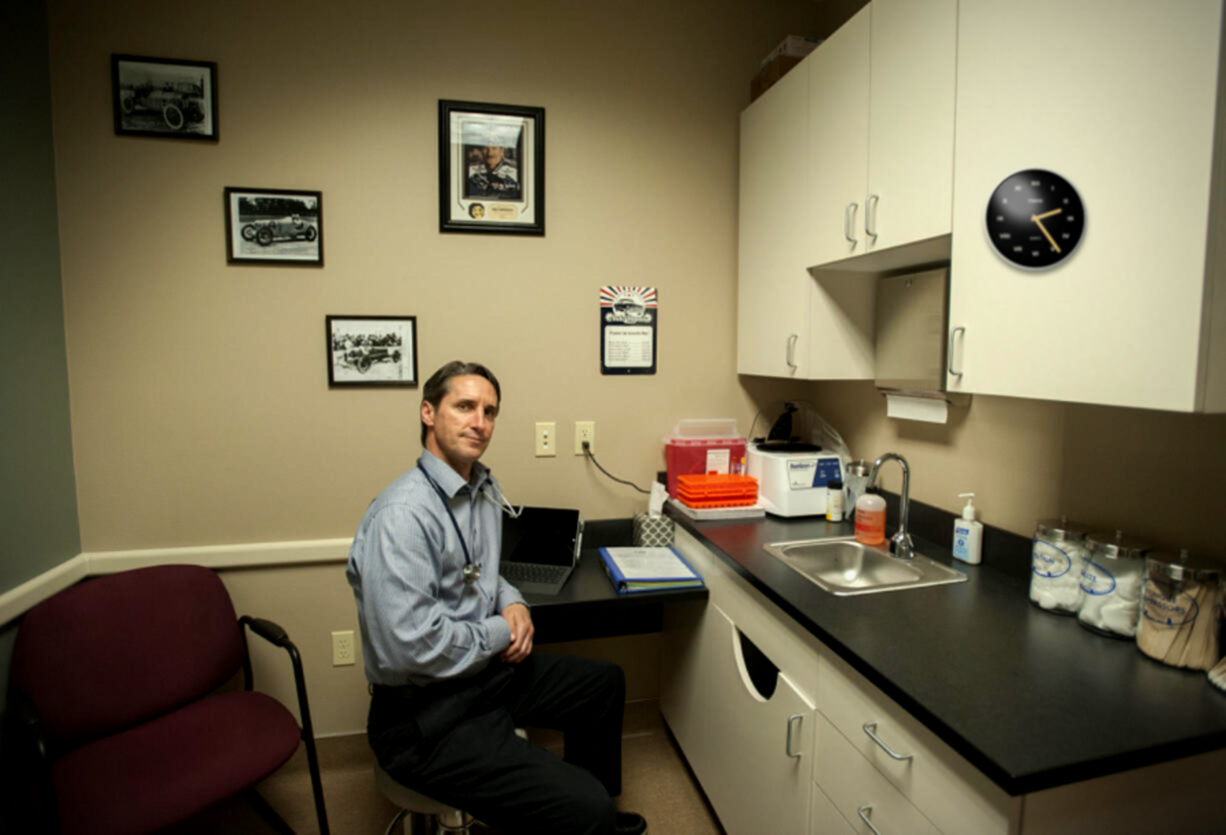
2:24
